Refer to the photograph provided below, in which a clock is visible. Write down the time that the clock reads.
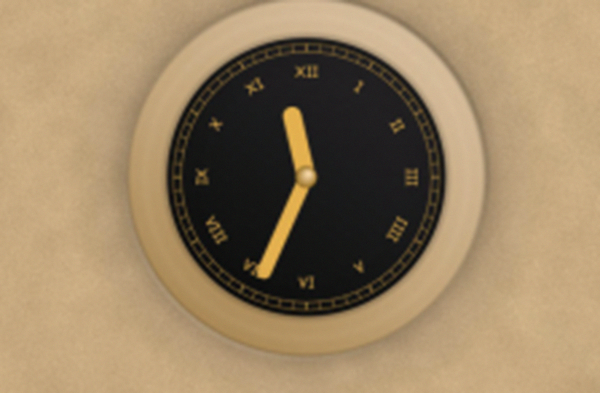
11:34
